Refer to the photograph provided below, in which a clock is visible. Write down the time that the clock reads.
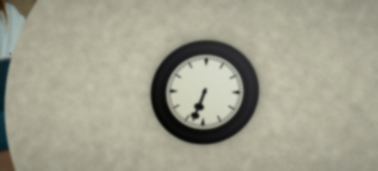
6:33
